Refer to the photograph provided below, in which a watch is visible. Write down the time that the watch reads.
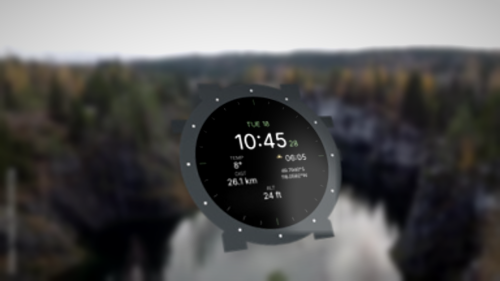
10:45
